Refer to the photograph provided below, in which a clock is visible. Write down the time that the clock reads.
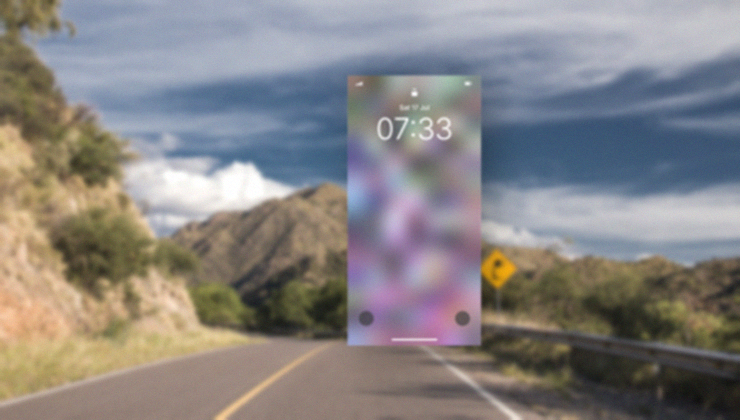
7:33
